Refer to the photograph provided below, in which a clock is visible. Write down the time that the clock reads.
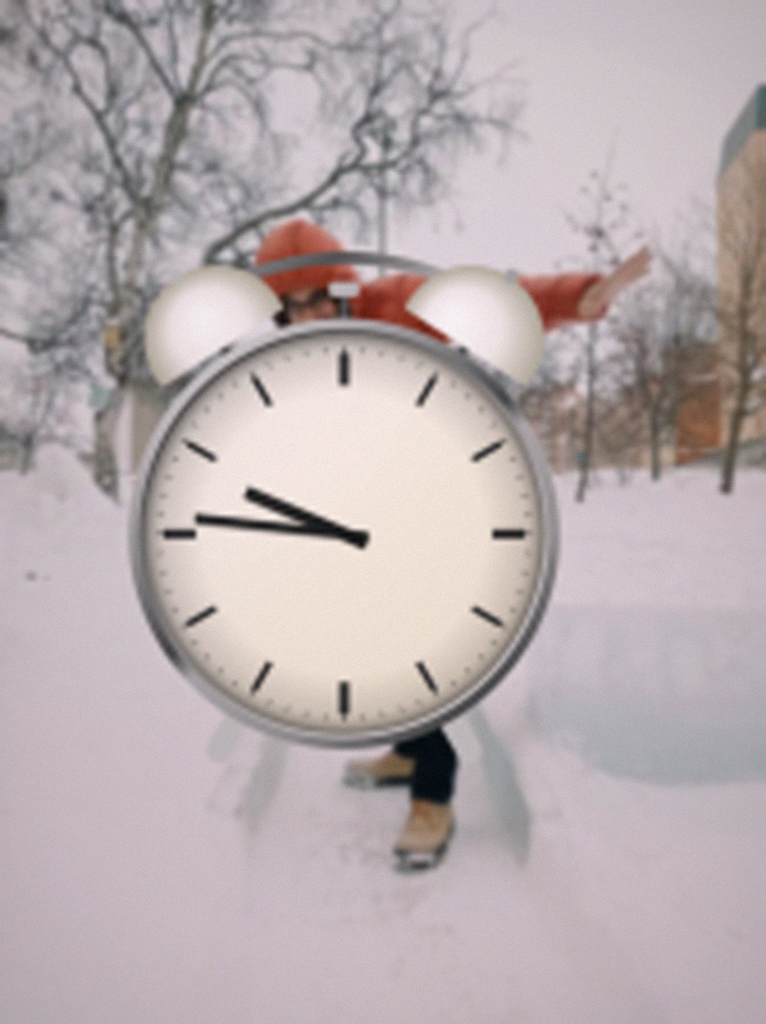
9:46
